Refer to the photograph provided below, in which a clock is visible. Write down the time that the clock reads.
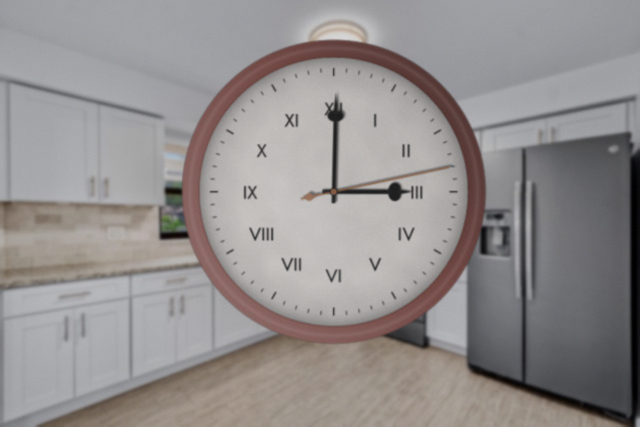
3:00:13
